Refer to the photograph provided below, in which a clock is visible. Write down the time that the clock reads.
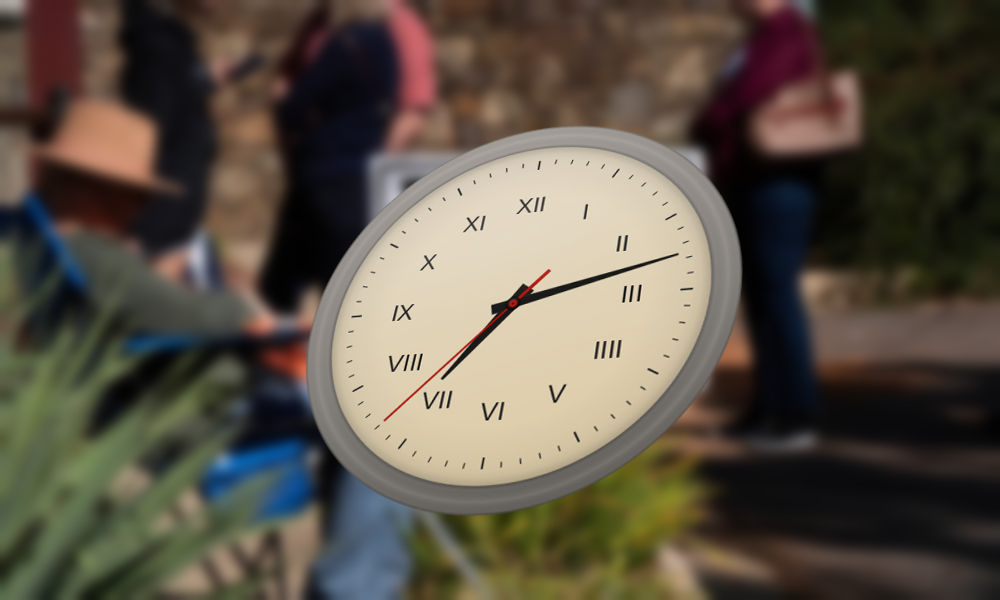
7:12:37
